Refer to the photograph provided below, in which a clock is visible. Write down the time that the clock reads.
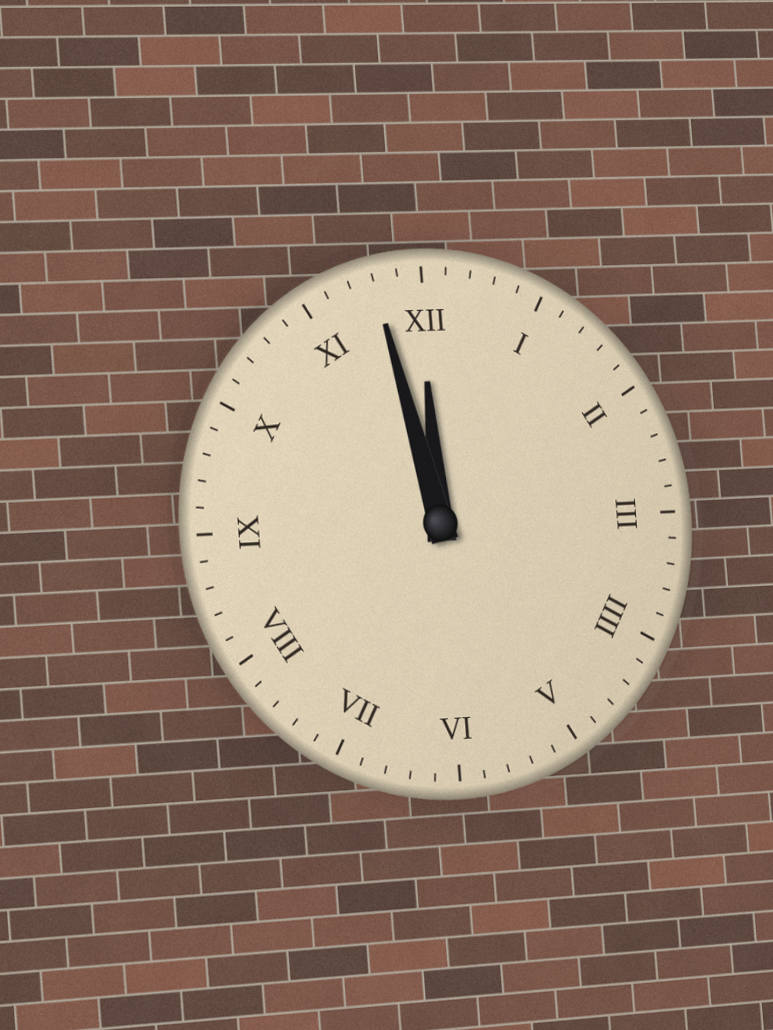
11:58
